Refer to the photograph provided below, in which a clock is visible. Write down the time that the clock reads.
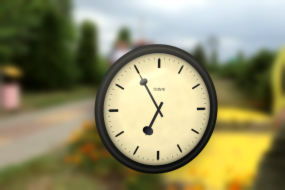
6:55
